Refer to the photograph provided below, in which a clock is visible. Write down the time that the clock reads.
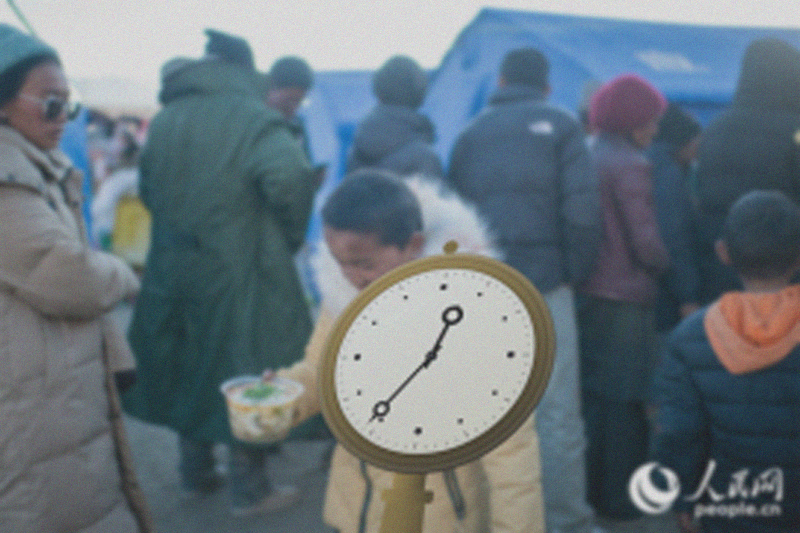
12:36
